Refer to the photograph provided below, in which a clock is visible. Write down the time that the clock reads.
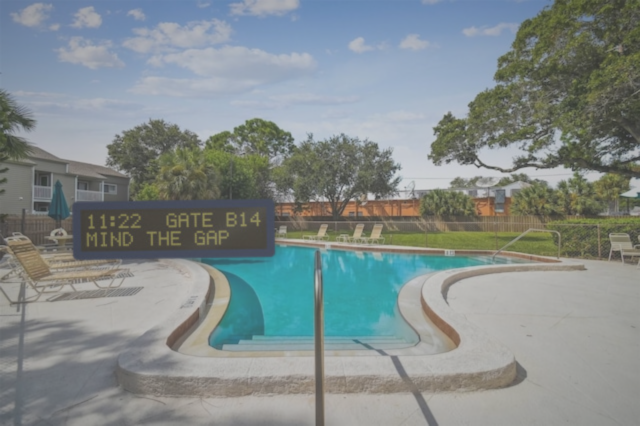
11:22
